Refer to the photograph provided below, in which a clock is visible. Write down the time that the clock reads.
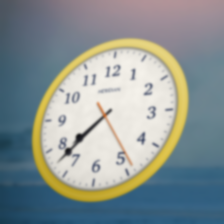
7:37:24
